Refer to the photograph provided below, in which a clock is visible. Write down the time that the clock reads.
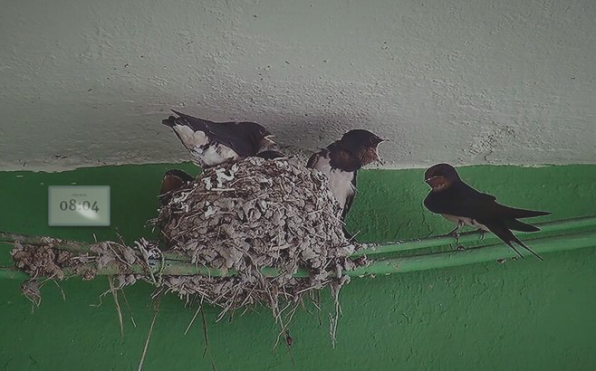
8:04
